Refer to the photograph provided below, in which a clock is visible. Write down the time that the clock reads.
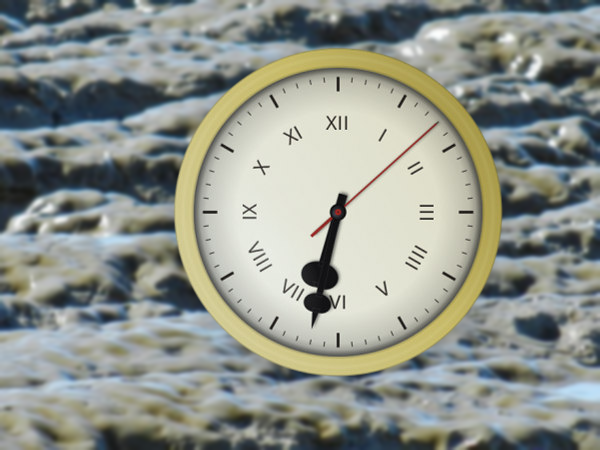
6:32:08
